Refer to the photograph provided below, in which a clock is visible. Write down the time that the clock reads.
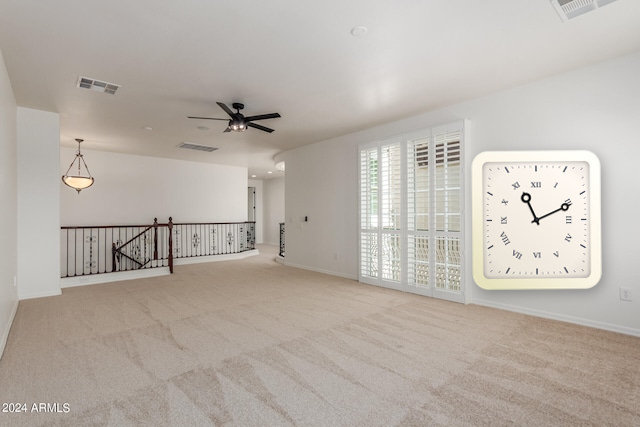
11:11
